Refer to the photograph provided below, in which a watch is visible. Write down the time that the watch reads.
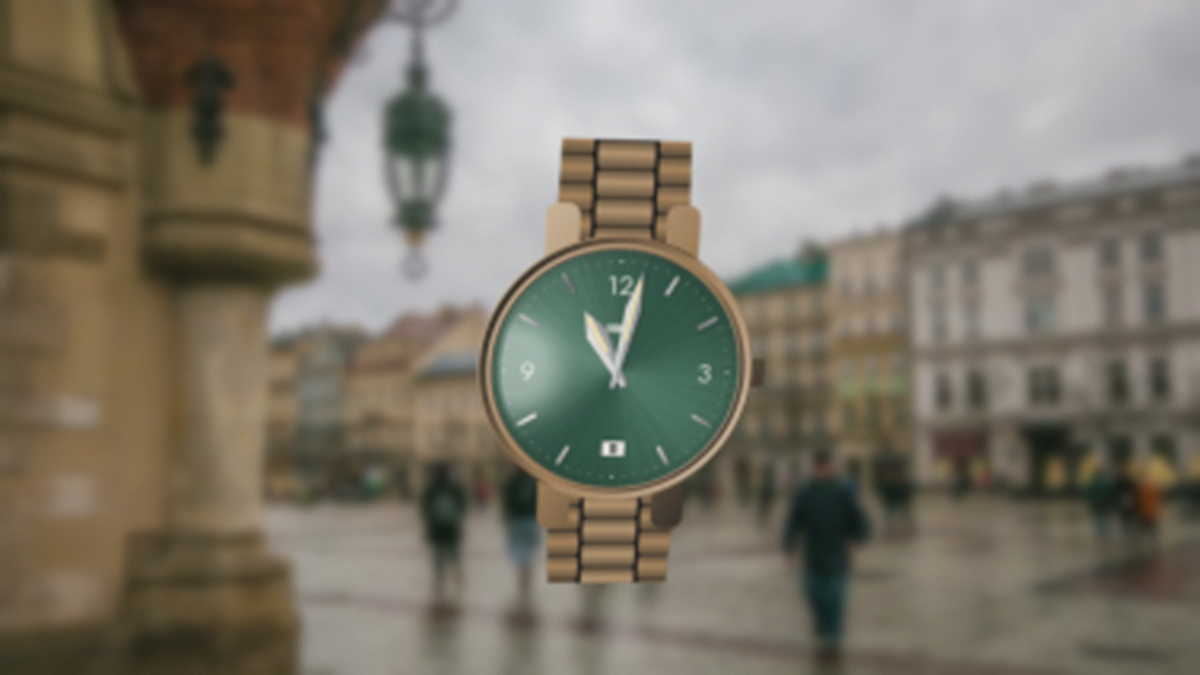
11:02
